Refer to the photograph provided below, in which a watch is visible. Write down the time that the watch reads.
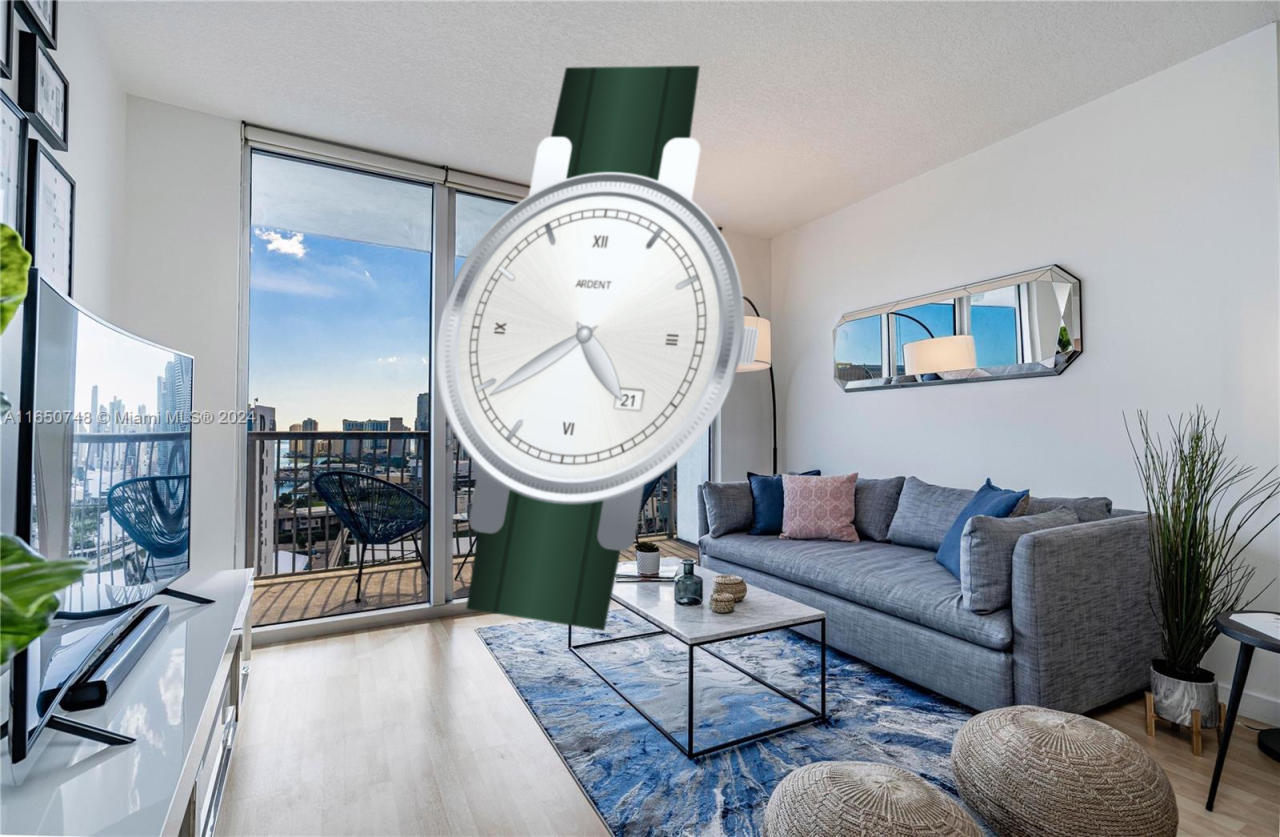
4:39
